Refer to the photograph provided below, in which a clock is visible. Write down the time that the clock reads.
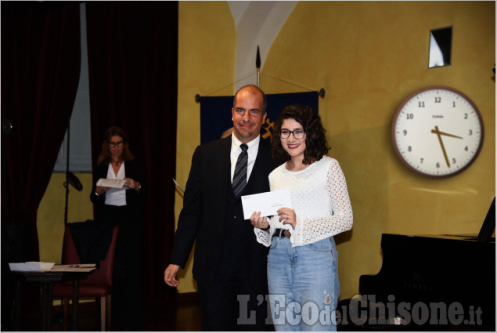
3:27
